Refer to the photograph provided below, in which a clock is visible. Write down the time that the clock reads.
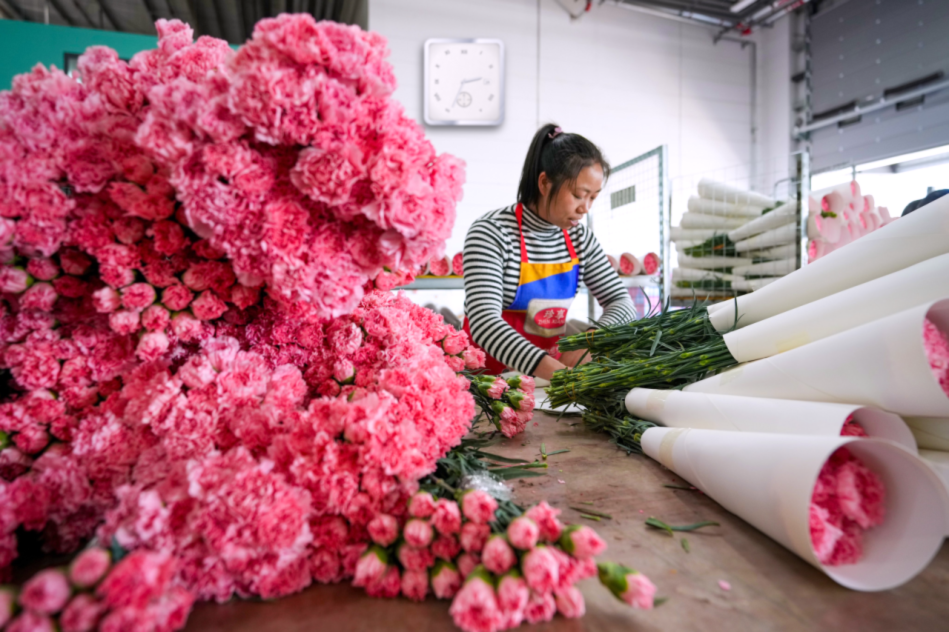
2:34
